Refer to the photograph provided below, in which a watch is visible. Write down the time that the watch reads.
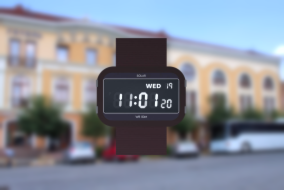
11:01:20
